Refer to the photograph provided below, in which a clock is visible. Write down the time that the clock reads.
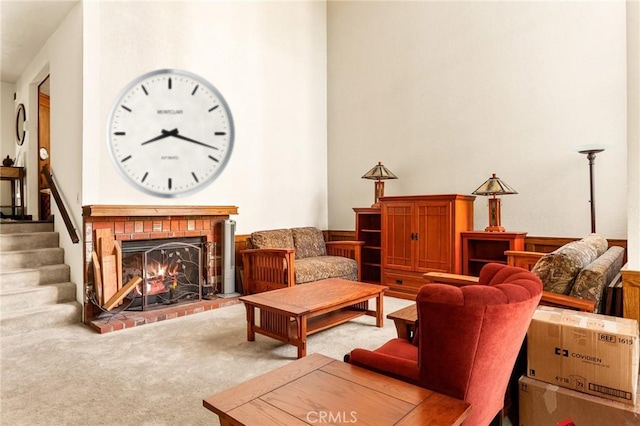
8:18
